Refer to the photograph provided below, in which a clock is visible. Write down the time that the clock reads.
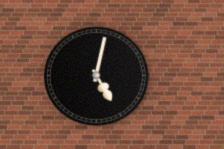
5:02
